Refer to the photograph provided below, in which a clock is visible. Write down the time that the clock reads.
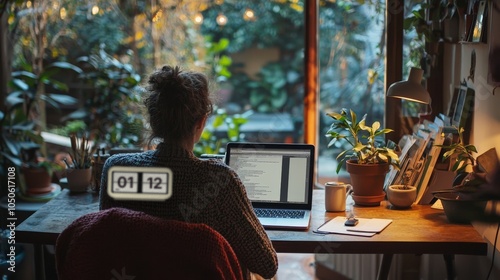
1:12
